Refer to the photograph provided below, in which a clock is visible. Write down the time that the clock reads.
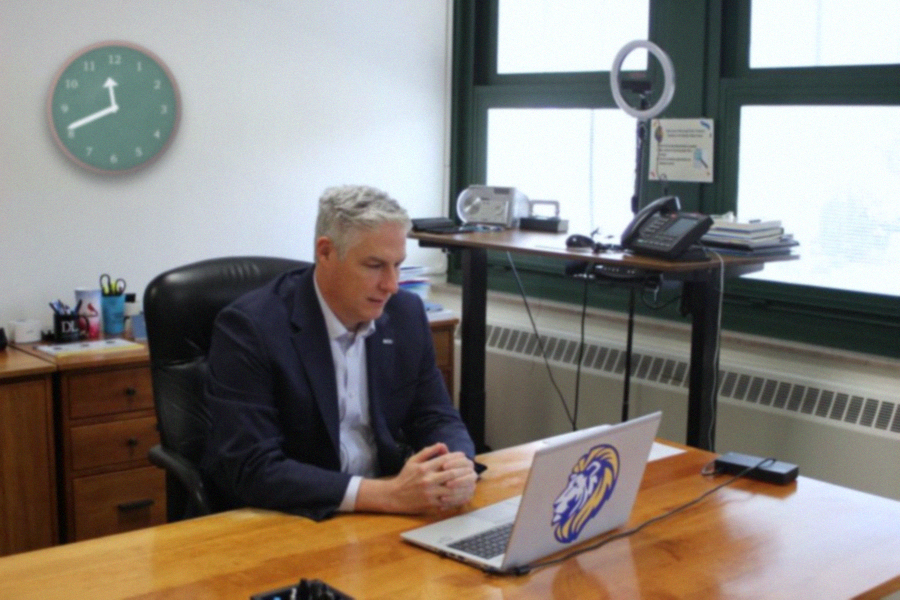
11:41
